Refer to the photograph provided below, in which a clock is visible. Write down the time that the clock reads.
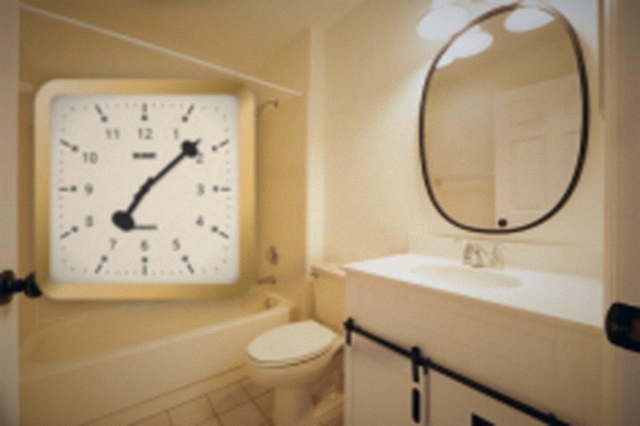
7:08
